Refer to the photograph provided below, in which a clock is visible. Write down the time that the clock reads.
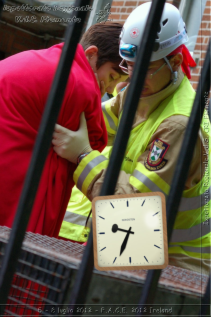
9:34
